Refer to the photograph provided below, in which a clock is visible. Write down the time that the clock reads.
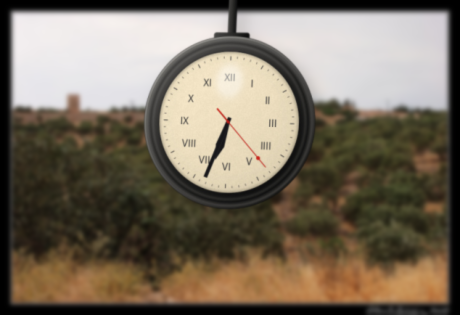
6:33:23
